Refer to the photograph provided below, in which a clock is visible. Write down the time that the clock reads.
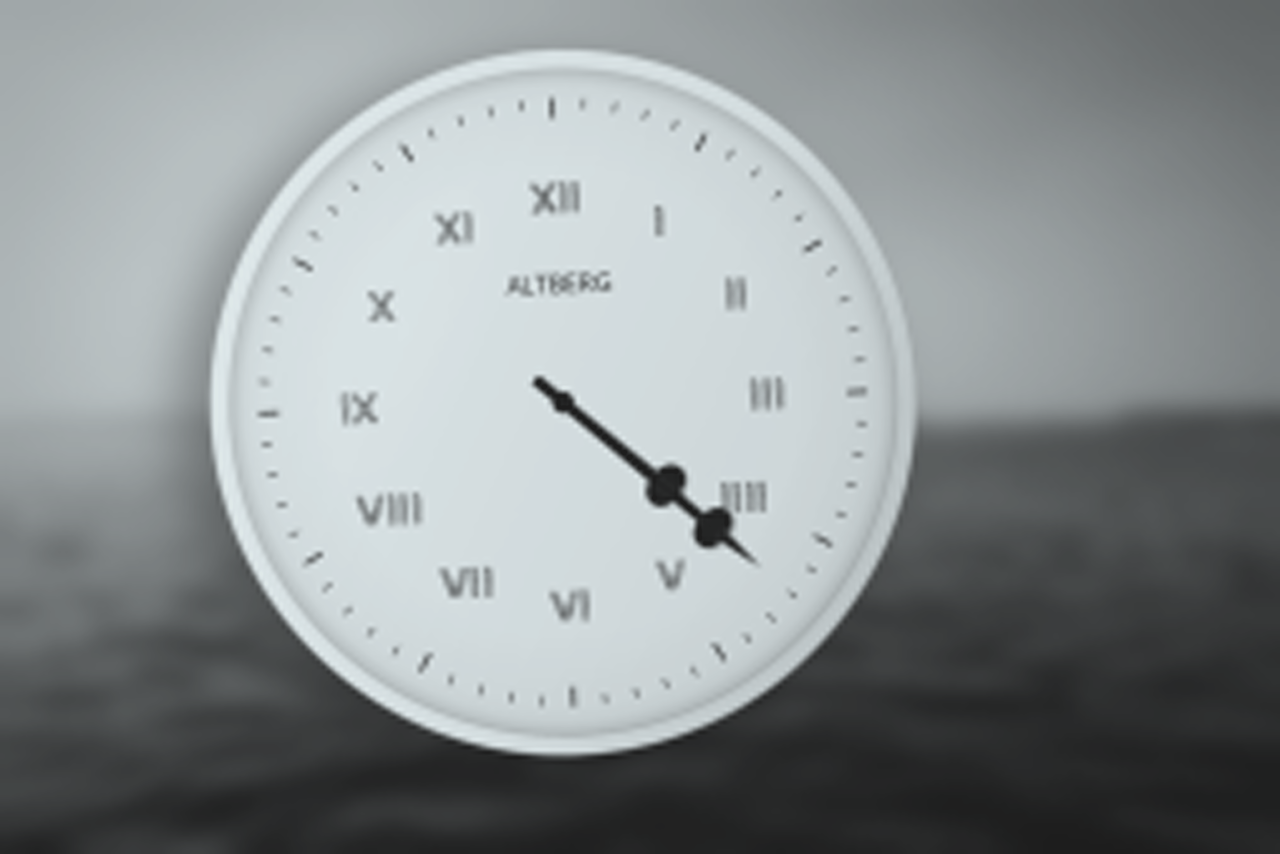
4:22
